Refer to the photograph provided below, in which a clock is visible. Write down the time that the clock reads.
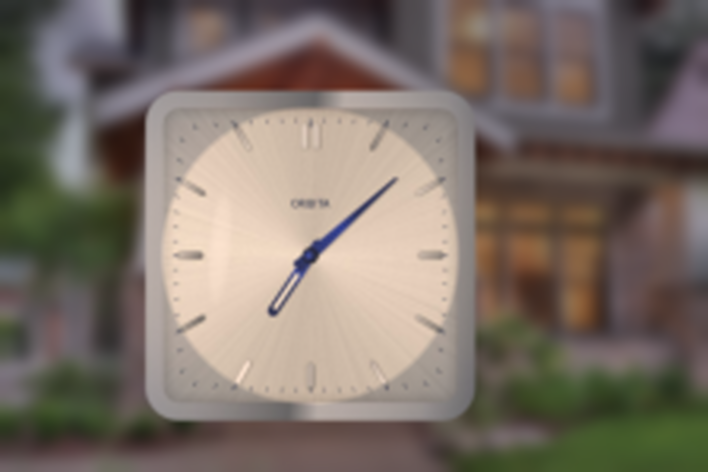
7:08
